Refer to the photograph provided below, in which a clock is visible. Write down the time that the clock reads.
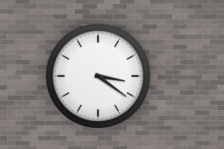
3:21
